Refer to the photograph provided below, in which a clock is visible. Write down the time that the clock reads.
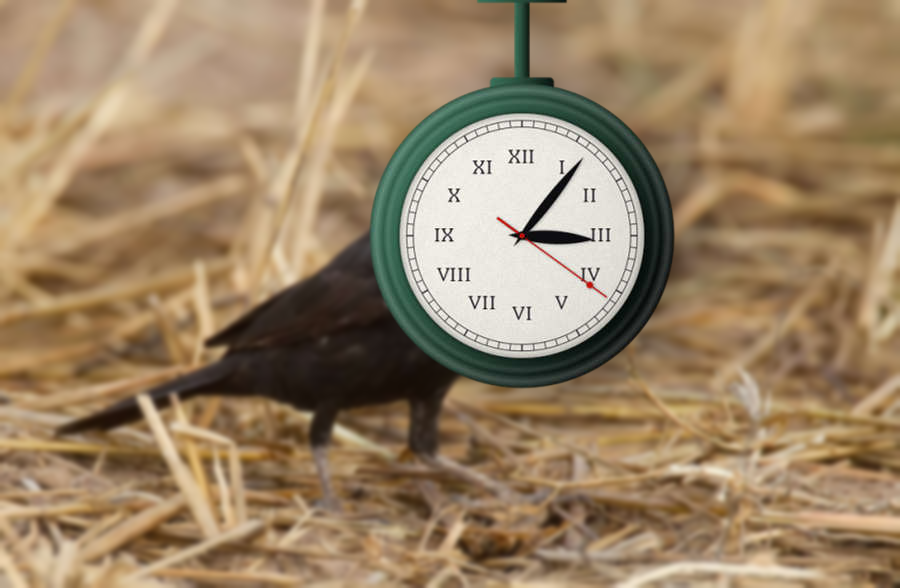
3:06:21
